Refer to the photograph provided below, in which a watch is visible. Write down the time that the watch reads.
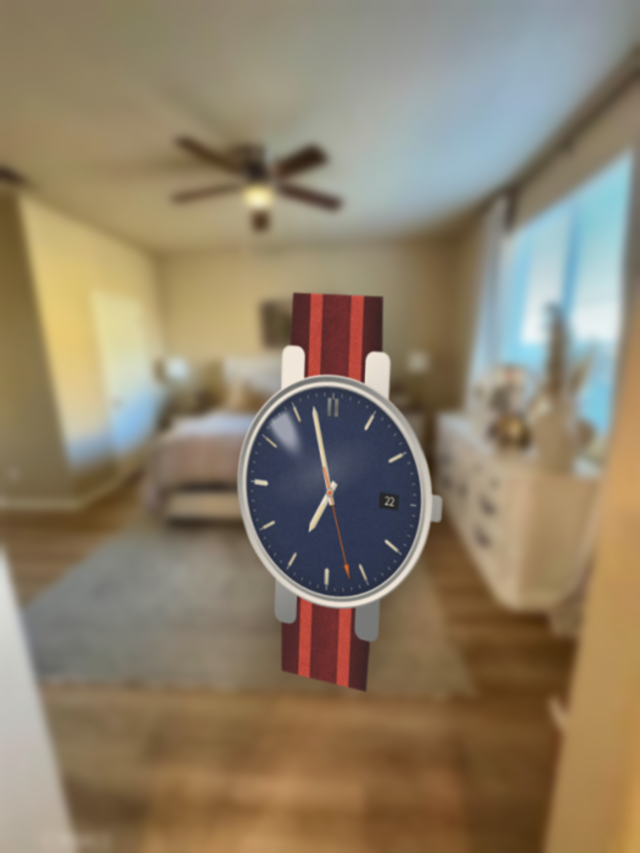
6:57:27
